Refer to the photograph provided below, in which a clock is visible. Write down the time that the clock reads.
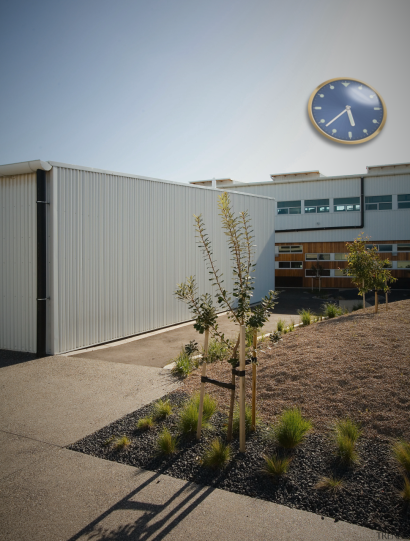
5:38
